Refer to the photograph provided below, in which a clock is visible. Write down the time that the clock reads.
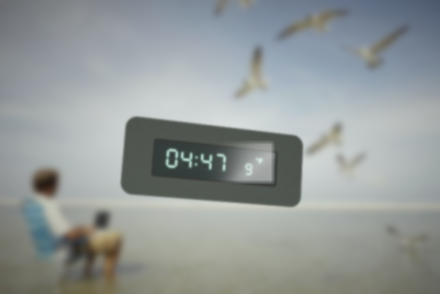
4:47
